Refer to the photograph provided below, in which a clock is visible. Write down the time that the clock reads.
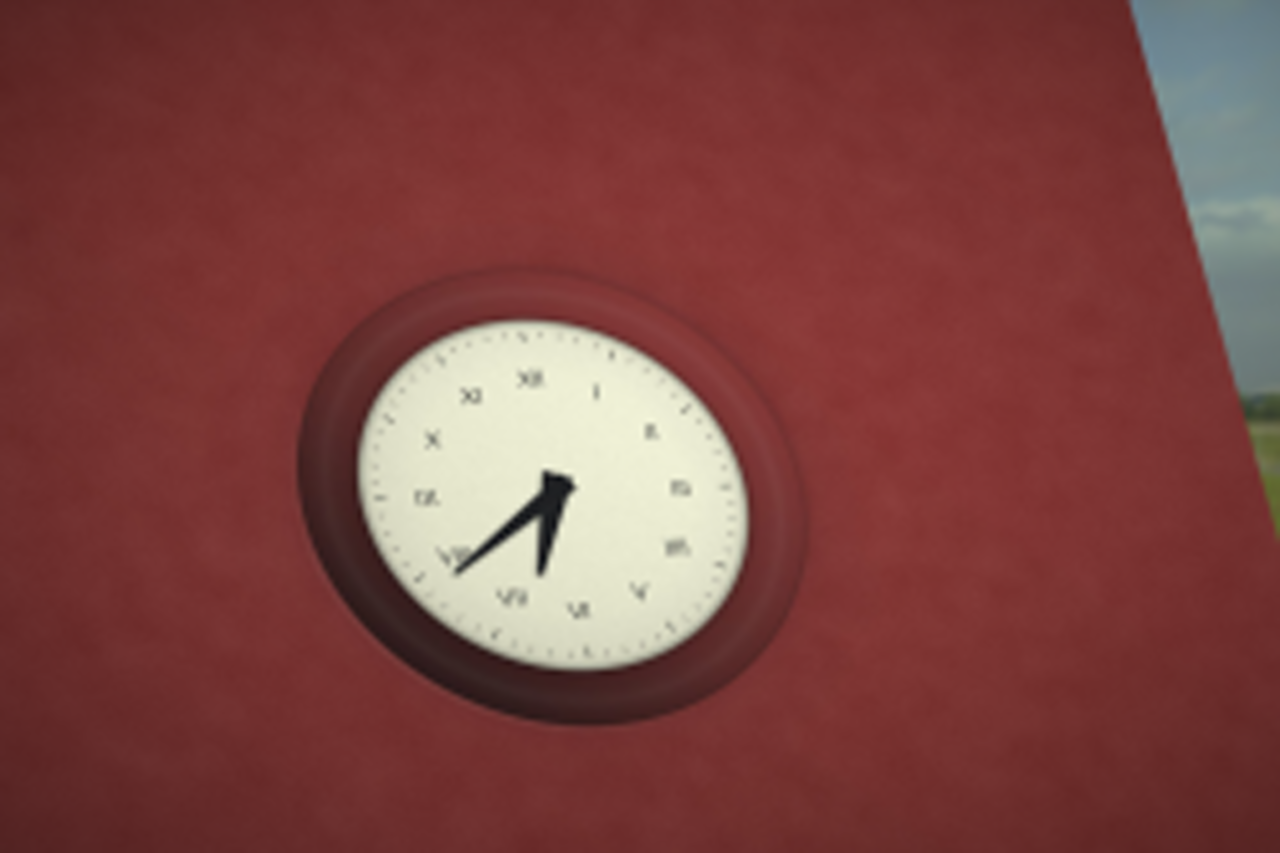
6:39
